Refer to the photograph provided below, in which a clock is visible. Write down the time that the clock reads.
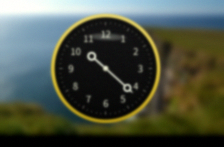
10:22
